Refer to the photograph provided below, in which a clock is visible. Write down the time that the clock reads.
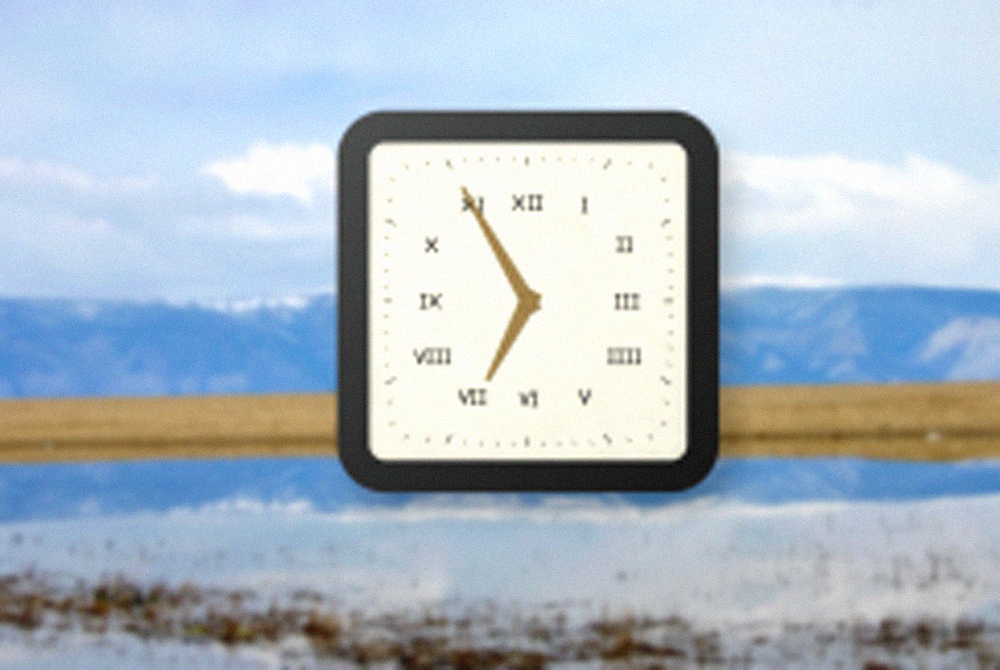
6:55
